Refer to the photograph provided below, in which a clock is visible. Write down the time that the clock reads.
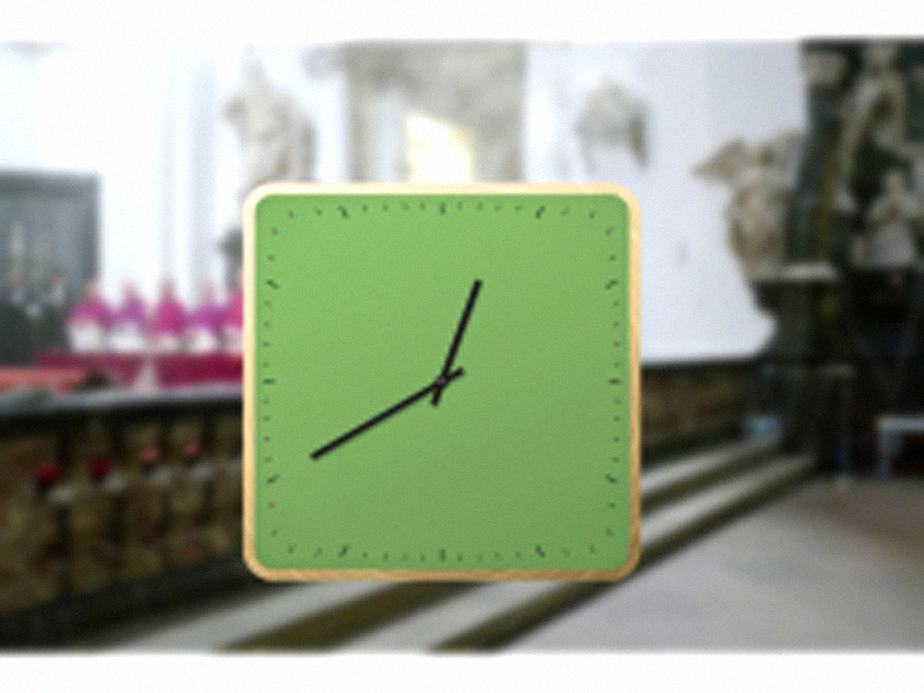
12:40
